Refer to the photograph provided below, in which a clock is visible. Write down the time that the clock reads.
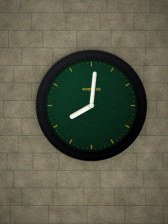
8:01
